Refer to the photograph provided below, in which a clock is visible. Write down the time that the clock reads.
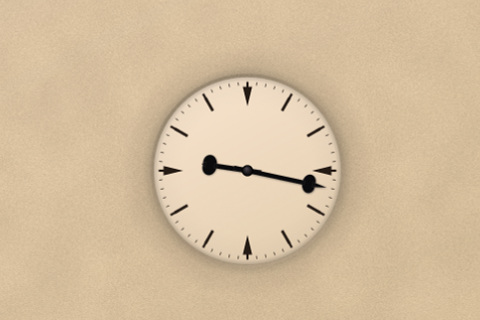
9:17
